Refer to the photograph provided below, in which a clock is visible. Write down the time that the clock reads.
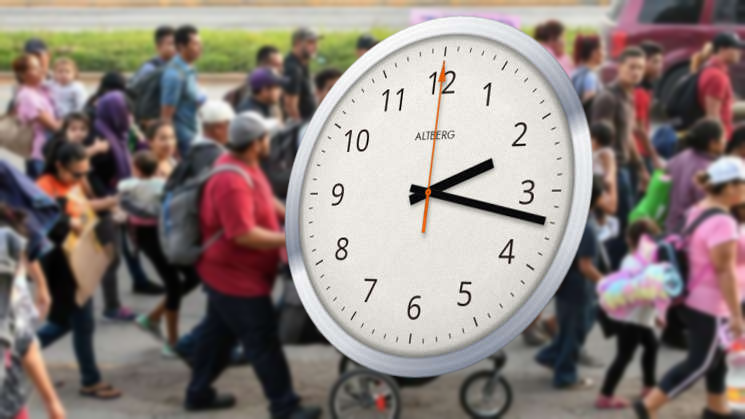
2:17:00
